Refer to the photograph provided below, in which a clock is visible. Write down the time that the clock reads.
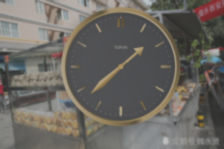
1:38
